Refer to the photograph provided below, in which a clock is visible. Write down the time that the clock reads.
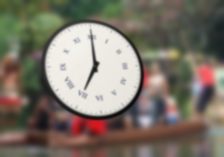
7:00
